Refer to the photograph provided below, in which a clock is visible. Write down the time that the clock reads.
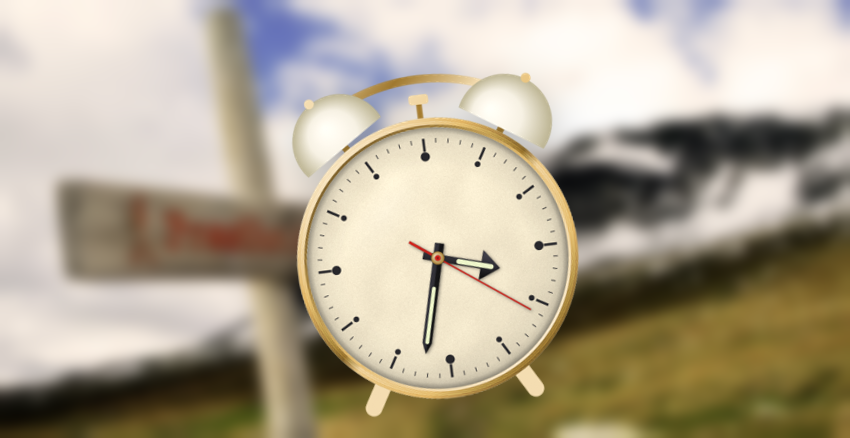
3:32:21
